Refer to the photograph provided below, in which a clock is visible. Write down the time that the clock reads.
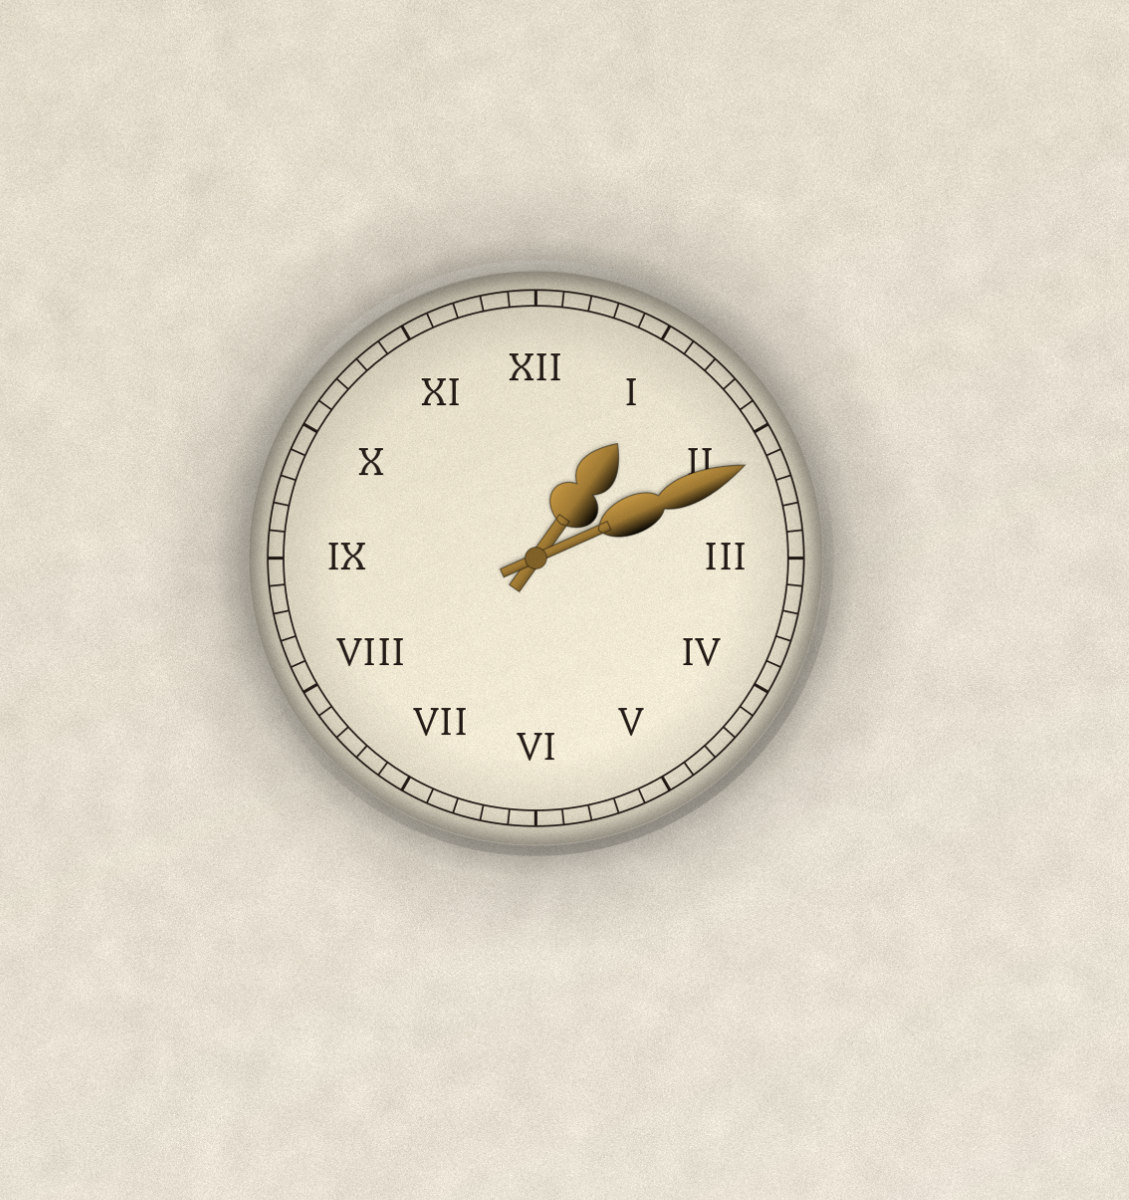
1:11
